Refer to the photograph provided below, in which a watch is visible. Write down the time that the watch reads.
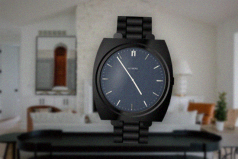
4:54
